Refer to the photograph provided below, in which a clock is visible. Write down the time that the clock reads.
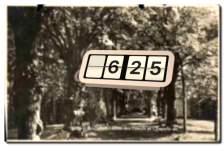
6:25
